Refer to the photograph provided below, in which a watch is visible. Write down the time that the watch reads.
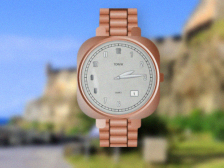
2:14
